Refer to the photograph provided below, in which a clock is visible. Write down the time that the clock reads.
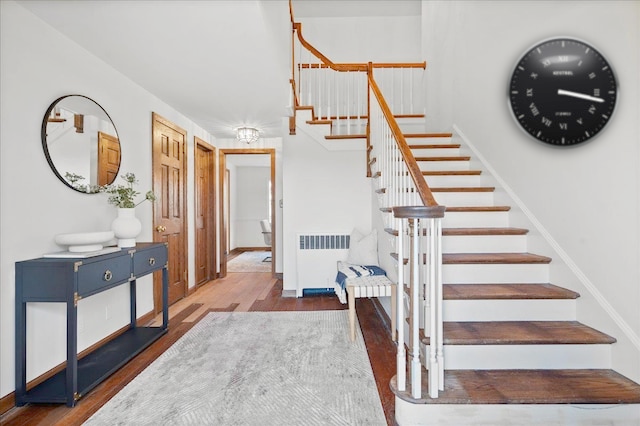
3:17
